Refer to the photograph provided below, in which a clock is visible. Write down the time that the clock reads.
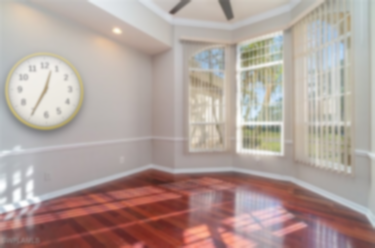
12:35
